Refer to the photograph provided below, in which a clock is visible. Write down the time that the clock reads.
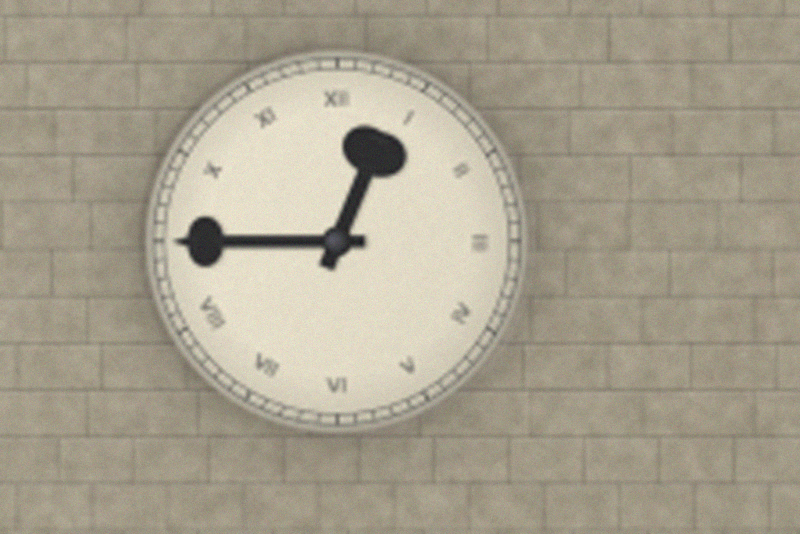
12:45
